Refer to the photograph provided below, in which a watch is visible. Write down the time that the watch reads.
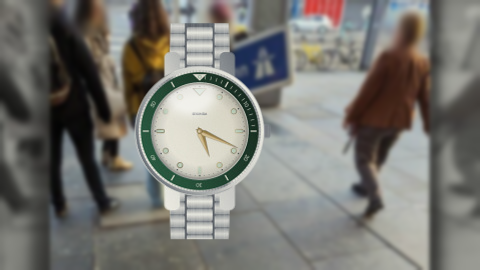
5:19
